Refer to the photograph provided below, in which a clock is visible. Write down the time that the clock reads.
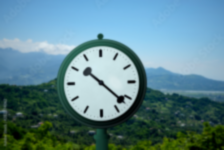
10:22
